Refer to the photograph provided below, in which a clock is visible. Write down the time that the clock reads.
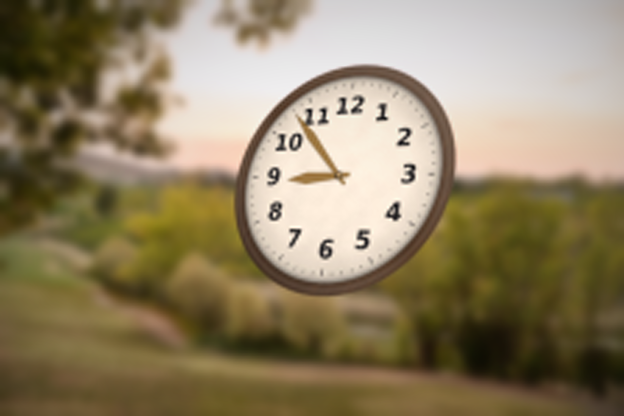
8:53
